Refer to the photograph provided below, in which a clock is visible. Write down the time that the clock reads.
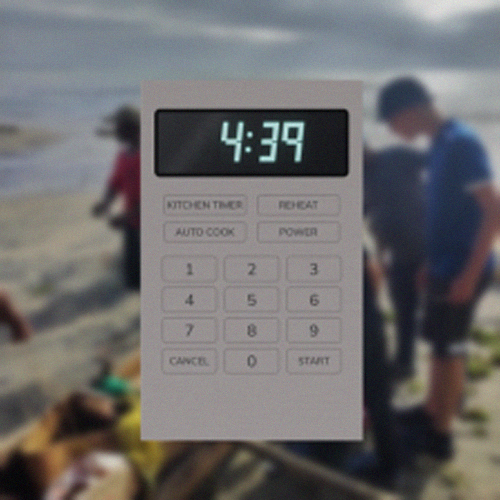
4:39
